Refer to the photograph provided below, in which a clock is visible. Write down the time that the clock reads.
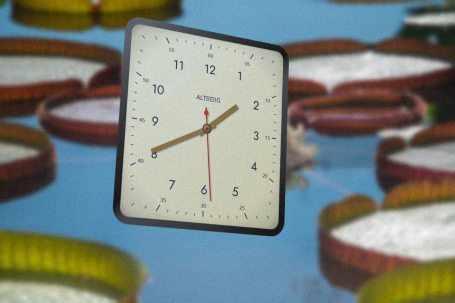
1:40:29
